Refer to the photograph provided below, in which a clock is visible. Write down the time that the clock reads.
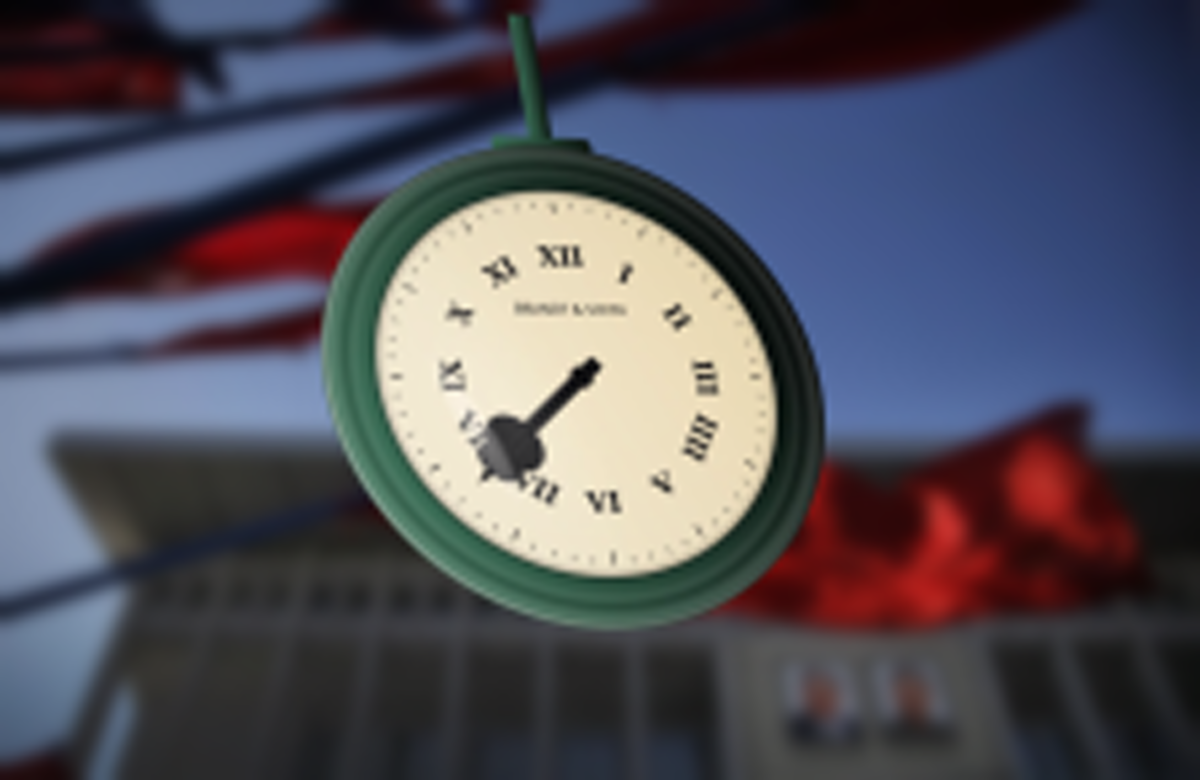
7:38
